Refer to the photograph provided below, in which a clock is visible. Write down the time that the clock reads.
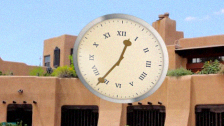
12:36
